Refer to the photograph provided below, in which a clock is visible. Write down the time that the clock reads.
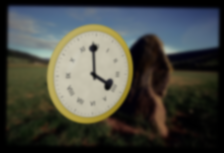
3:59
